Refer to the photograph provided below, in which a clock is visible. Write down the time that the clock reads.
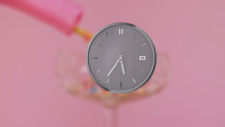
5:36
